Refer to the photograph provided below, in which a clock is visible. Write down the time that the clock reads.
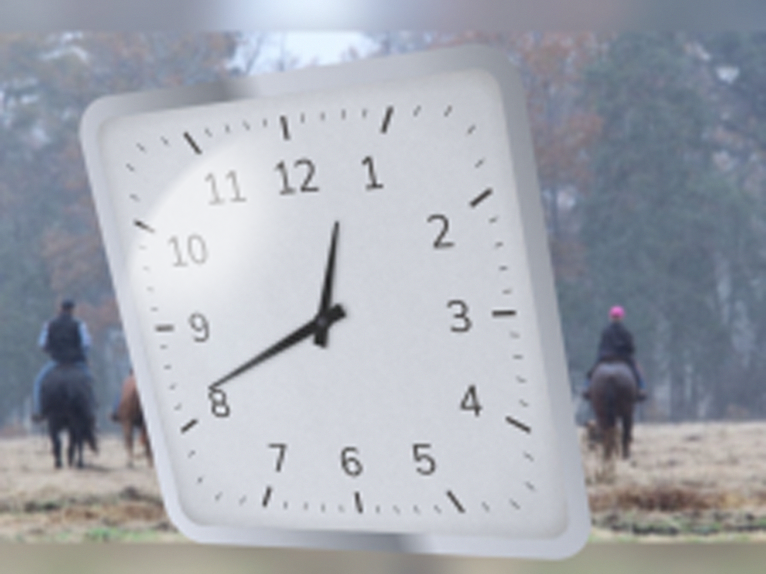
12:41
